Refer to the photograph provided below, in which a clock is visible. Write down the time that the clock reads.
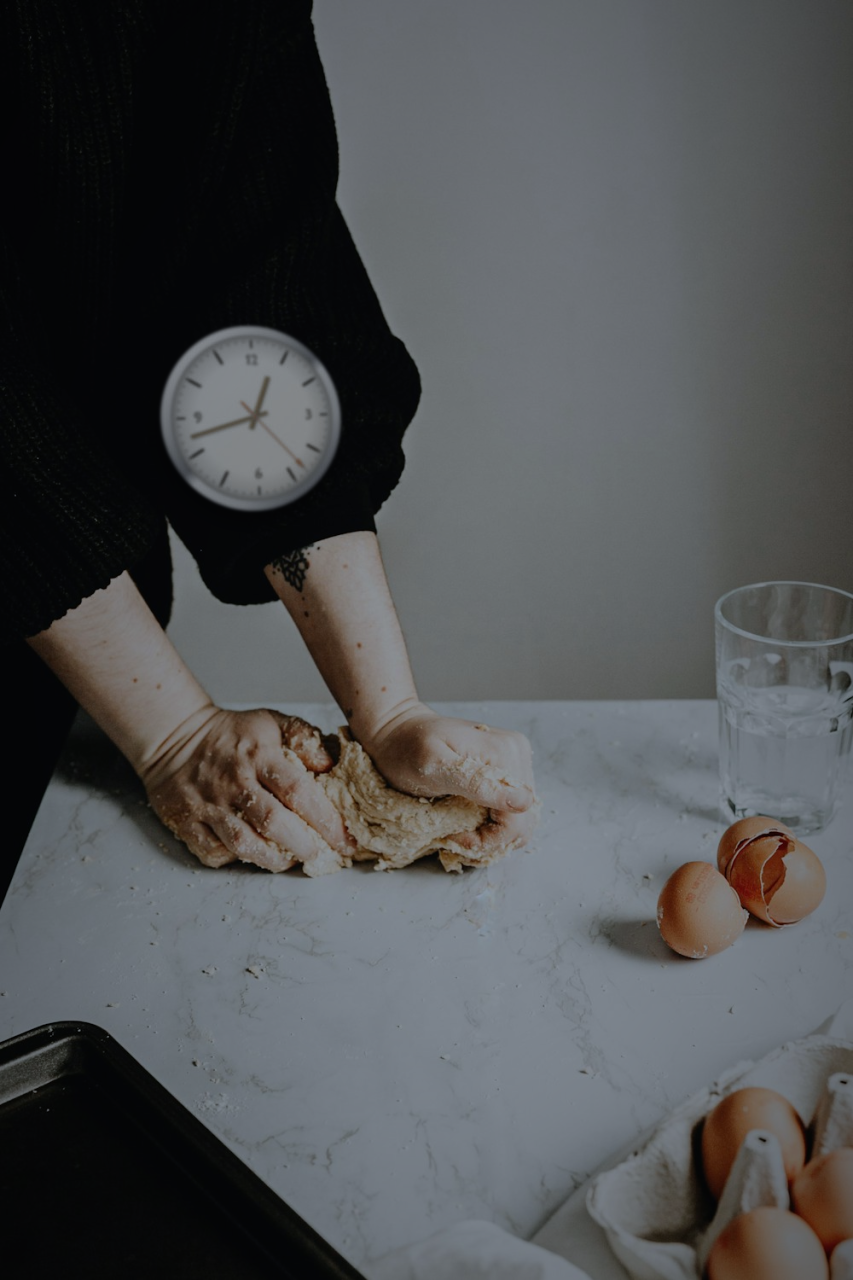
12:42:23
